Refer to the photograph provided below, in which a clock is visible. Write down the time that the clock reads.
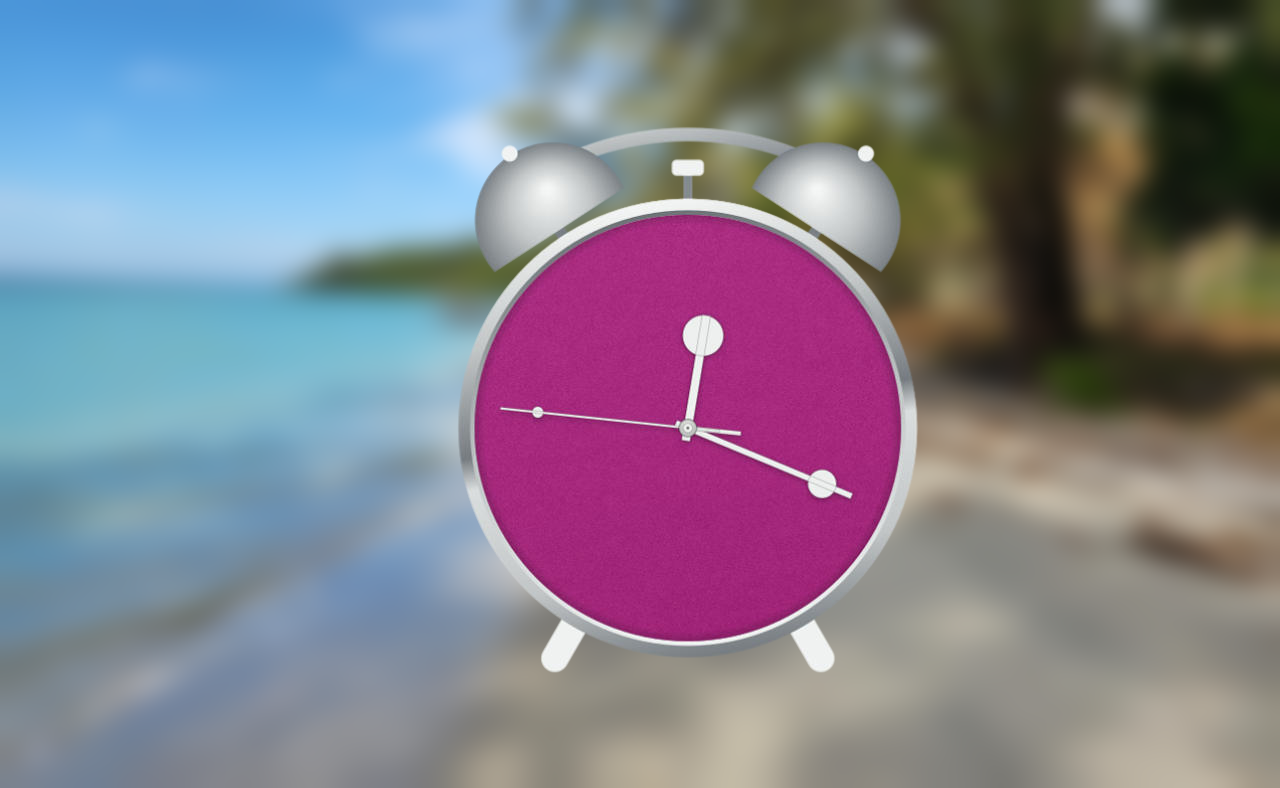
12:18:46
